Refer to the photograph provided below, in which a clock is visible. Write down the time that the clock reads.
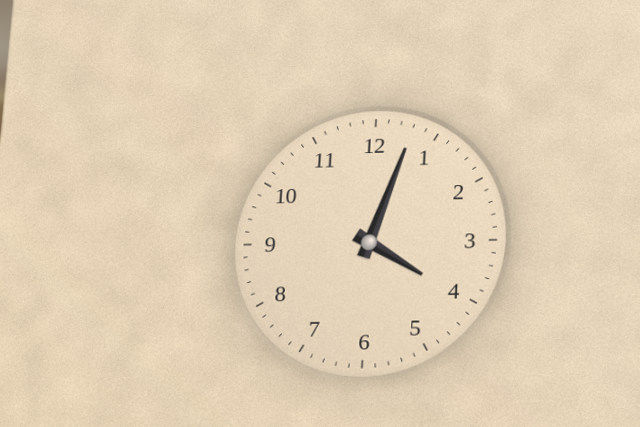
4:03
